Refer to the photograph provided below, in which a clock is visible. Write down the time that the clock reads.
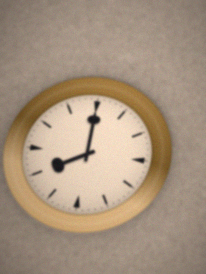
8:00
